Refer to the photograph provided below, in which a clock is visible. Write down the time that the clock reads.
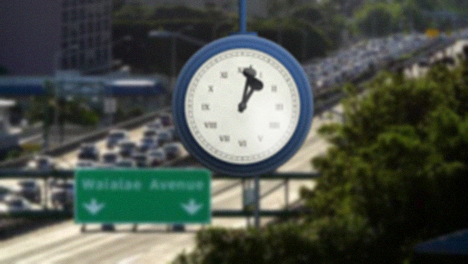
1:02
